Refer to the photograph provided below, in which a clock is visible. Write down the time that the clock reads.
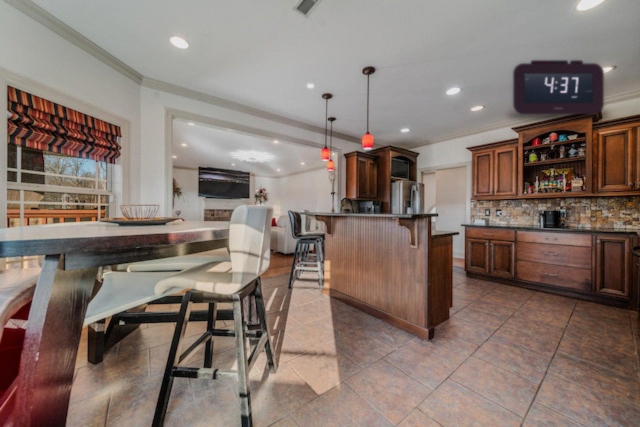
4:37
